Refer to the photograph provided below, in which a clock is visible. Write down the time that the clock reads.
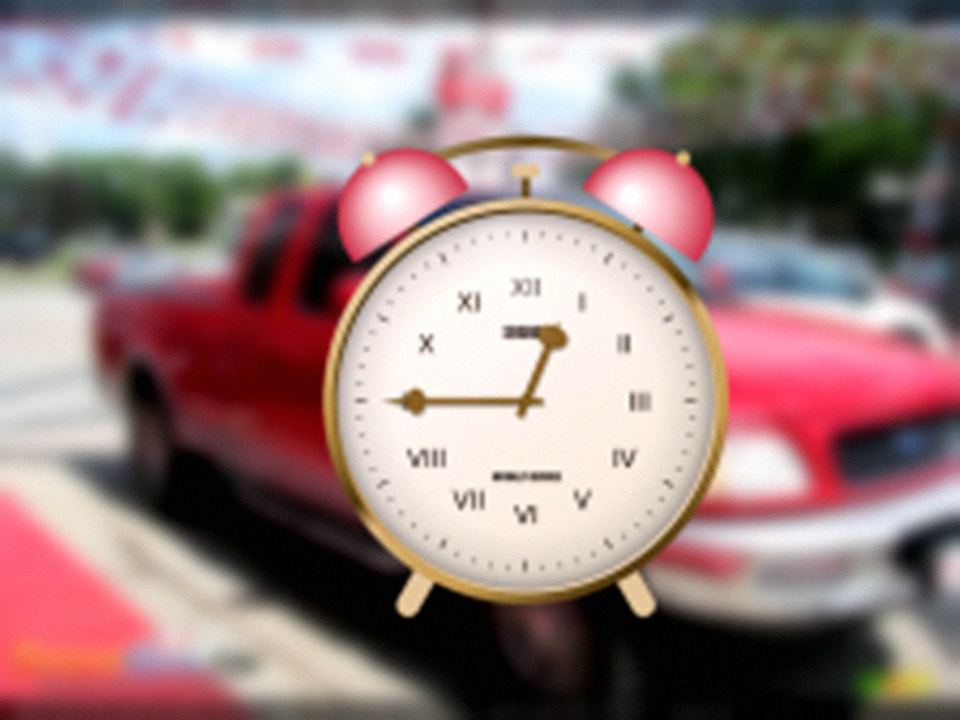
12:45
